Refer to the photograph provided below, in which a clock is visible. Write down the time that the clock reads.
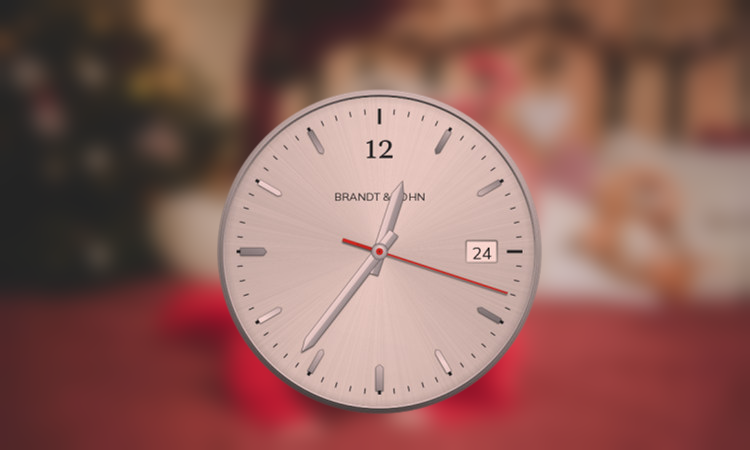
12:36:18
